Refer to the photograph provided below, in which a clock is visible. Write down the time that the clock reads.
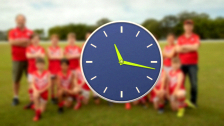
11:17
